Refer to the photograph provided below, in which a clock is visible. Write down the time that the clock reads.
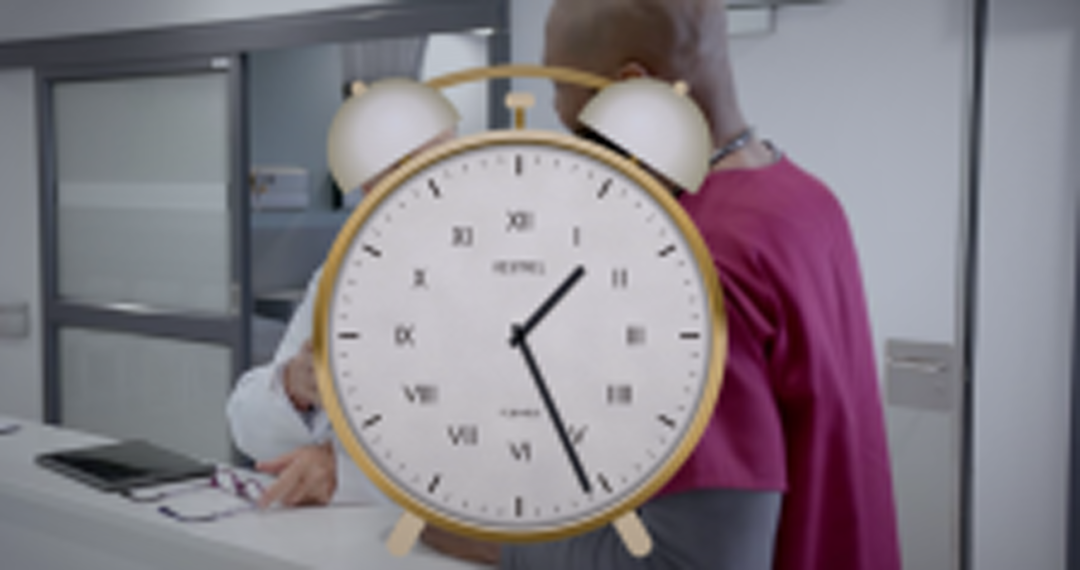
1:26
